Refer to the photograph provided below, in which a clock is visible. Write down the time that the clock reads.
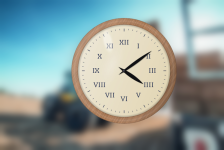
4:09
